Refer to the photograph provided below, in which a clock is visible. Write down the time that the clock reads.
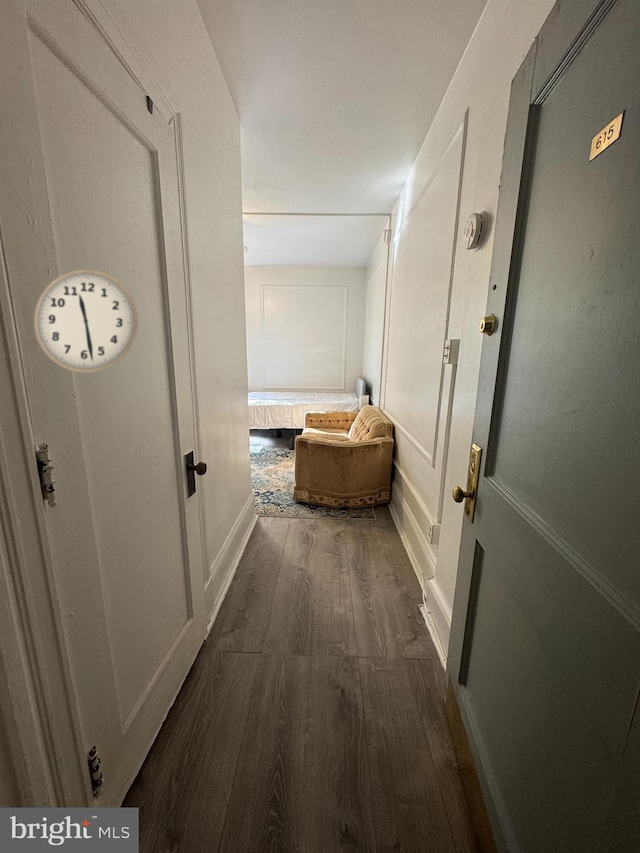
11:28
